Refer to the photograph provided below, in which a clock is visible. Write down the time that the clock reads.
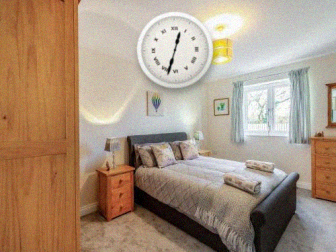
12:33
